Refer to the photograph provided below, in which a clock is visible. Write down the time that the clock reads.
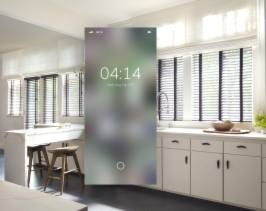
4:14
